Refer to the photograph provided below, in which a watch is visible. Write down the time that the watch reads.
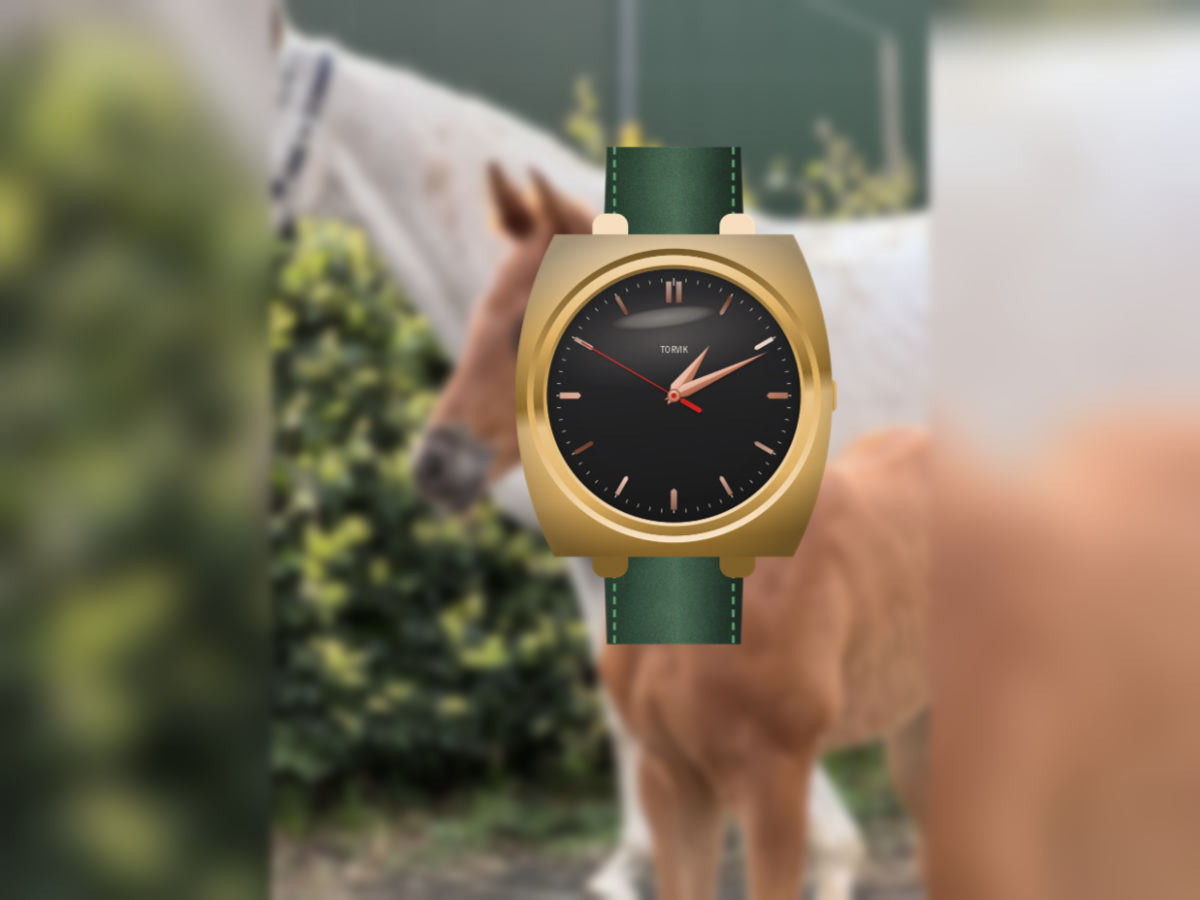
1:10:50
